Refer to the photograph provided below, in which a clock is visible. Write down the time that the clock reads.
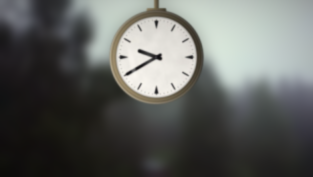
9:40
